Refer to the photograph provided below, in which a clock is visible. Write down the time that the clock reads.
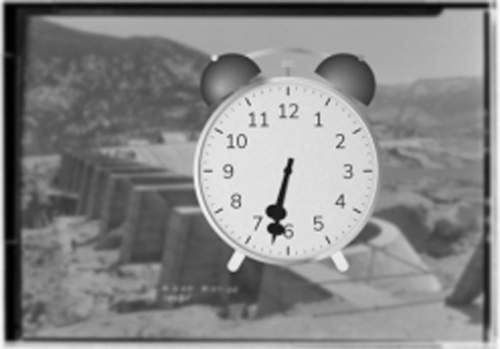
6:32
